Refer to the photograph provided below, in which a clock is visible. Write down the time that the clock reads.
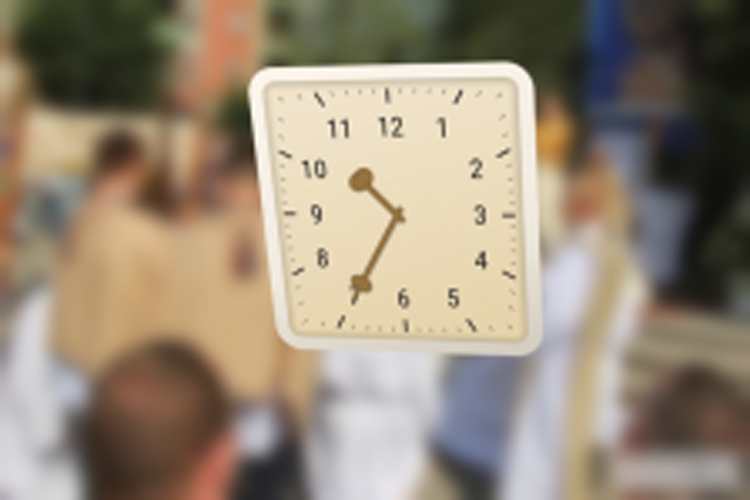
10:35
